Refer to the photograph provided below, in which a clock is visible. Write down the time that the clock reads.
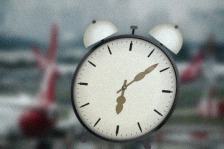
6:08
